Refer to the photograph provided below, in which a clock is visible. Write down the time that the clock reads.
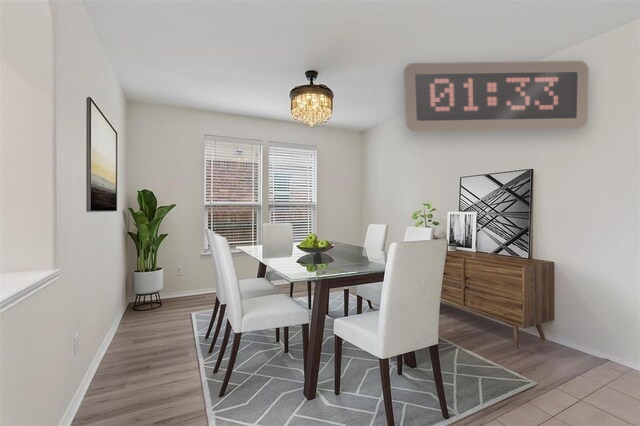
1:33
